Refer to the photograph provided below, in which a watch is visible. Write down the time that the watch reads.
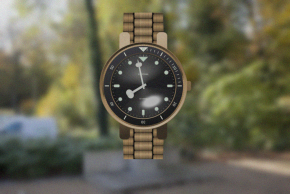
7:58
